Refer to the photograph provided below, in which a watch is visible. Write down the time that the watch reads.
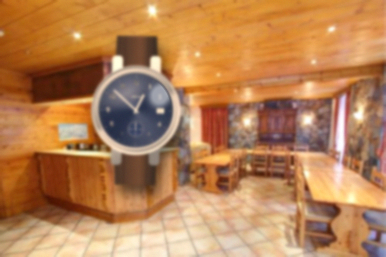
12:52
